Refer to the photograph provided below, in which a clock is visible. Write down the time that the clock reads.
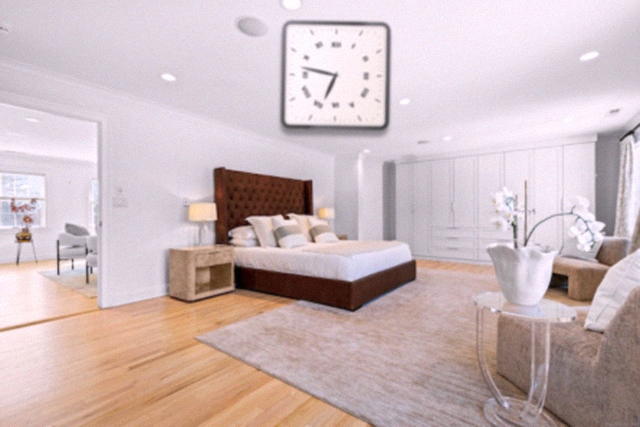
6:47
